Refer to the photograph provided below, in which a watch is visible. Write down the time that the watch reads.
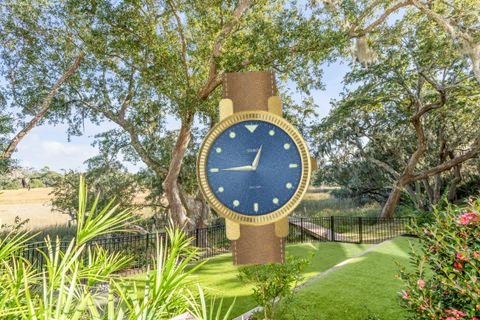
12:45
